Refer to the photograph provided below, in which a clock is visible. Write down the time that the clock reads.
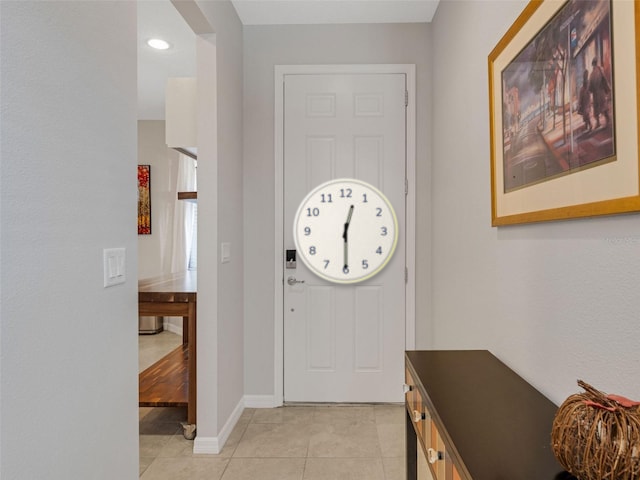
12:30
